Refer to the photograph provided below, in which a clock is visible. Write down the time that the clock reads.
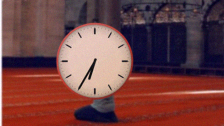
6:35
